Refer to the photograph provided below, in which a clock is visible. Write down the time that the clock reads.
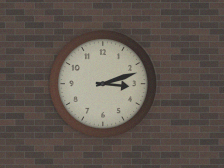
3:12
